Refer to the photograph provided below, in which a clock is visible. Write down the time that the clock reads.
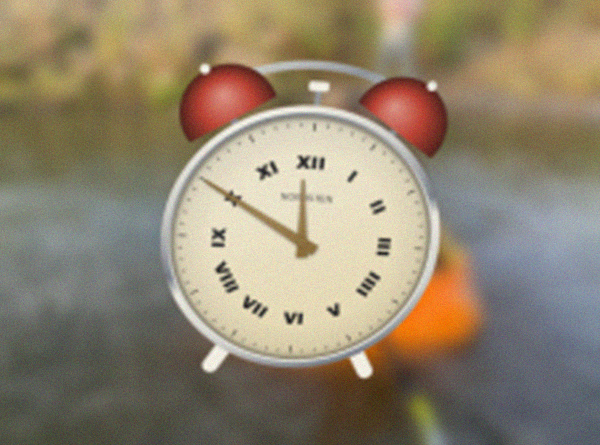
11:50
